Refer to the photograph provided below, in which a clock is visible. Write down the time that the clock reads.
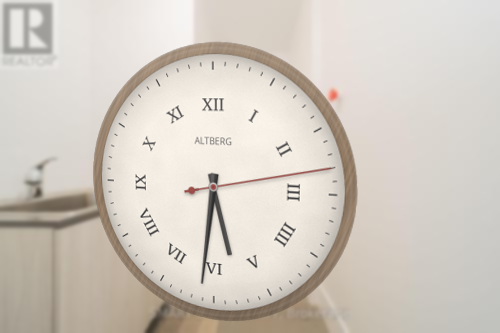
5:31:13
